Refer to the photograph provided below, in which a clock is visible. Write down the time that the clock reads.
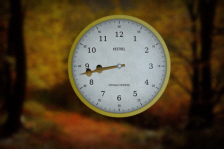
8:43
